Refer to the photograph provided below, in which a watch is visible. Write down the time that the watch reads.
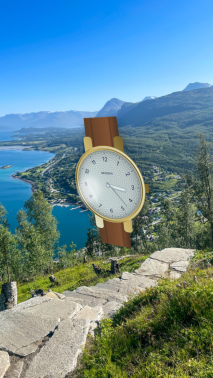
3:23
